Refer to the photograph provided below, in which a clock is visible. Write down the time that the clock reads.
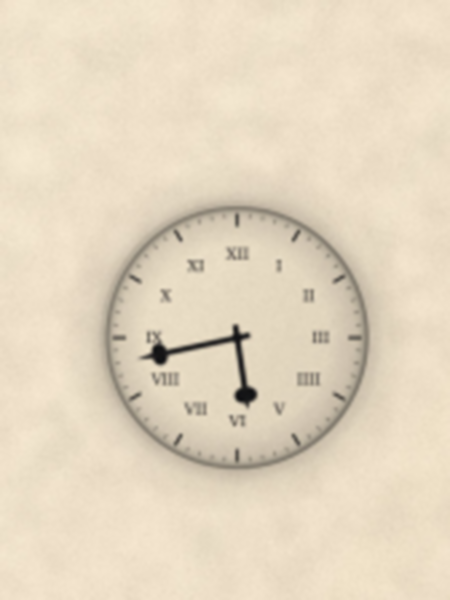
5:43
